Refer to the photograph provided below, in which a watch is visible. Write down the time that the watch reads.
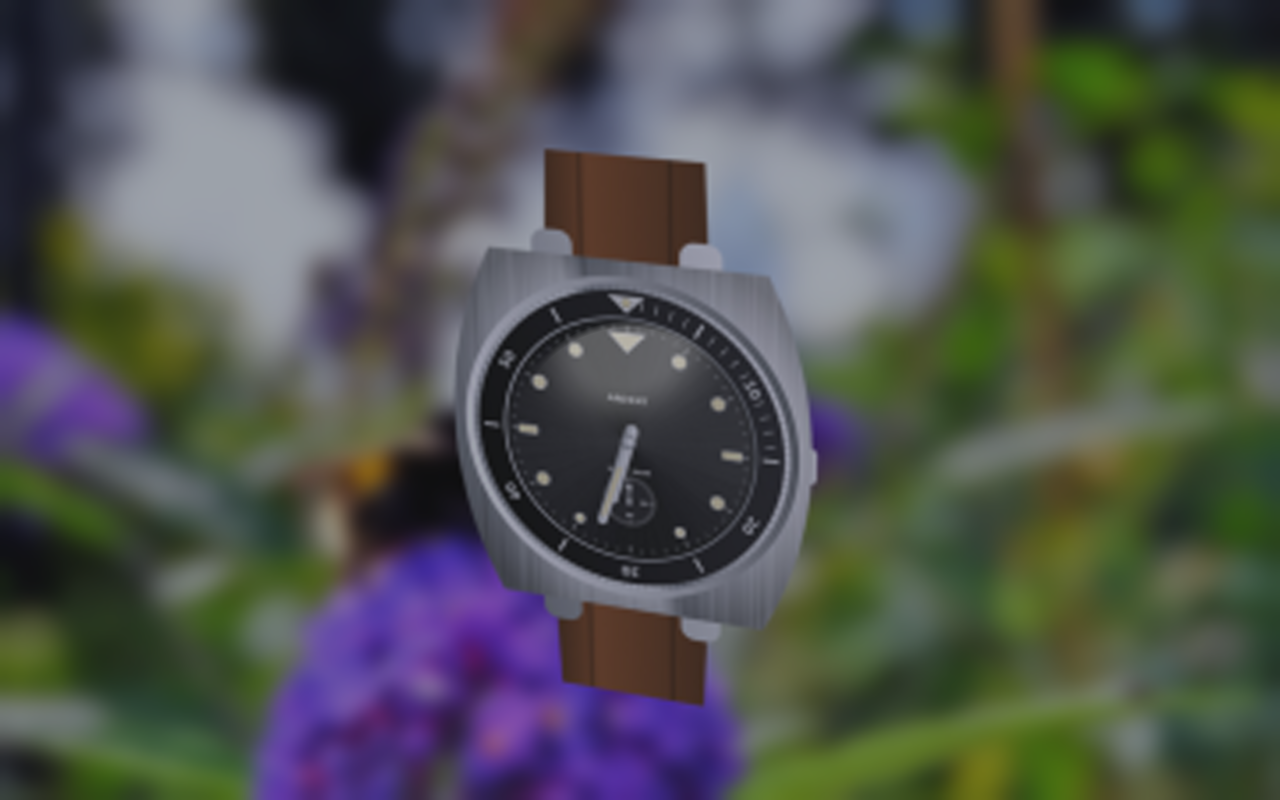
6:33
